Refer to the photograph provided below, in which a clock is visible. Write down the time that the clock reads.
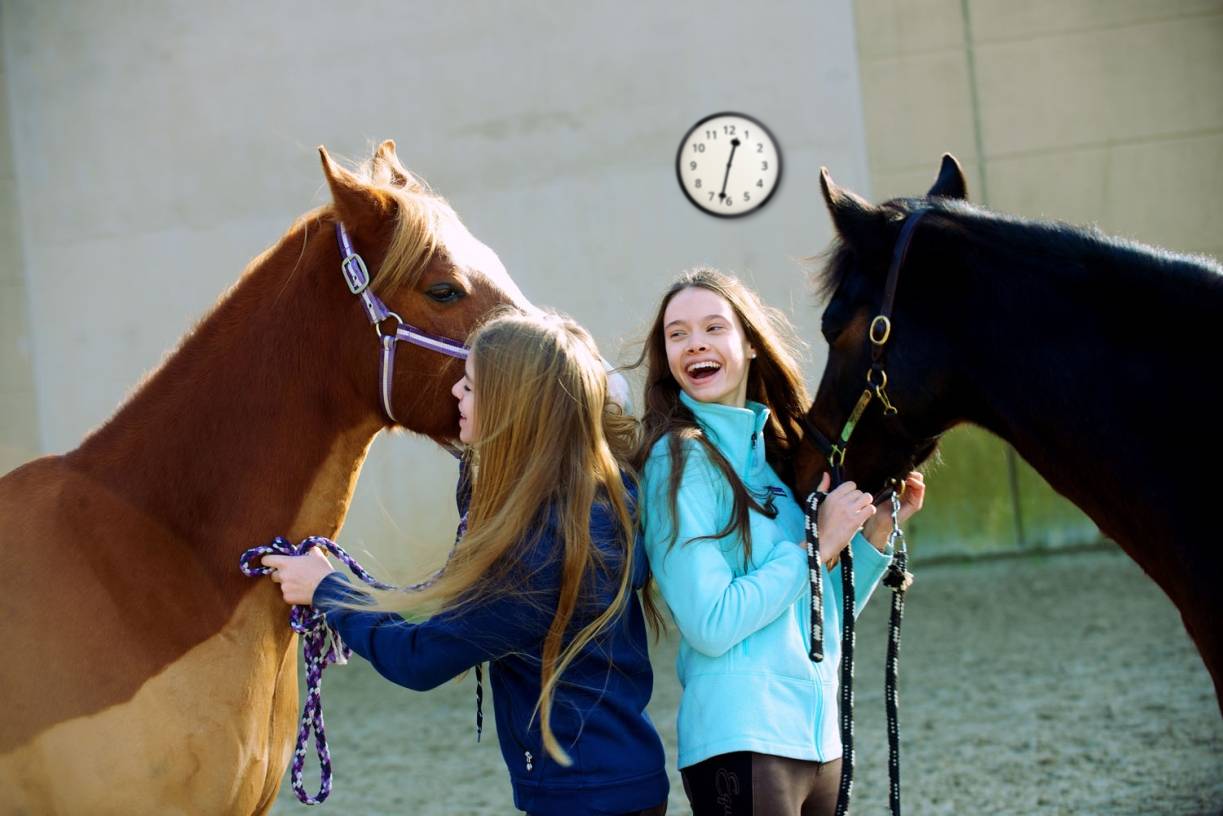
12:32
